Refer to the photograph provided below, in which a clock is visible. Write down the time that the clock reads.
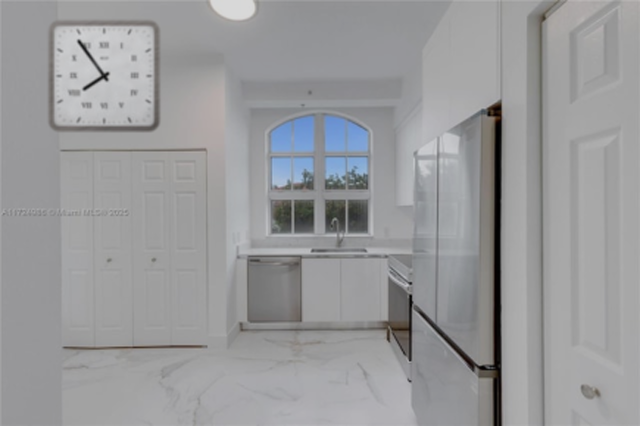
7:54
